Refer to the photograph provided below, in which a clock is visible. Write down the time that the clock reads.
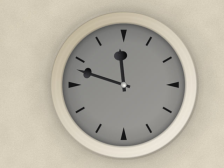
11:48
